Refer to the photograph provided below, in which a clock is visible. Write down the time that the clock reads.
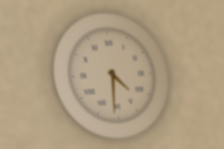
4:31
